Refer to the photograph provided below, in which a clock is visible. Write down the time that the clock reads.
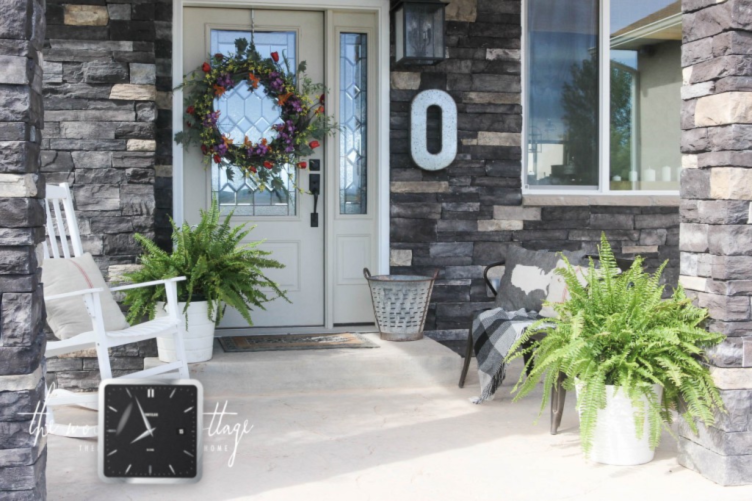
7:56
